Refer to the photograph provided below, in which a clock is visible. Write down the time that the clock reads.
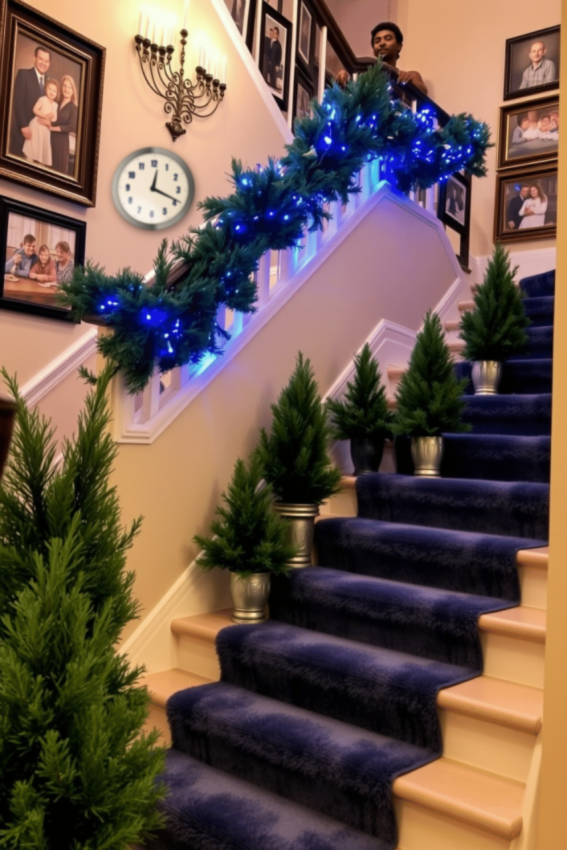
12:19
